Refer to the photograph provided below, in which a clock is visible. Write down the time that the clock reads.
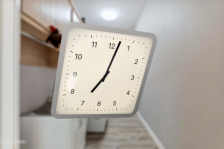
7:02
